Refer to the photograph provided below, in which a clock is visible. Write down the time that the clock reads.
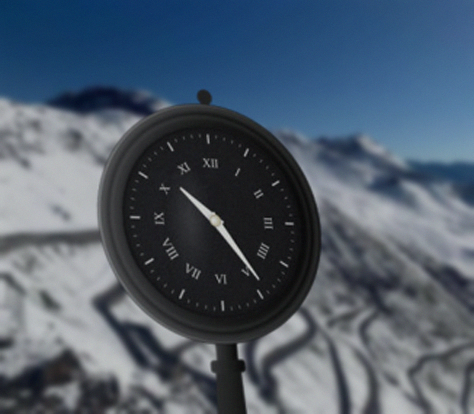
10:24
